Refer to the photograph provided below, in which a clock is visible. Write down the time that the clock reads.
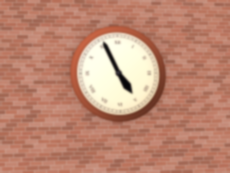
4:56
